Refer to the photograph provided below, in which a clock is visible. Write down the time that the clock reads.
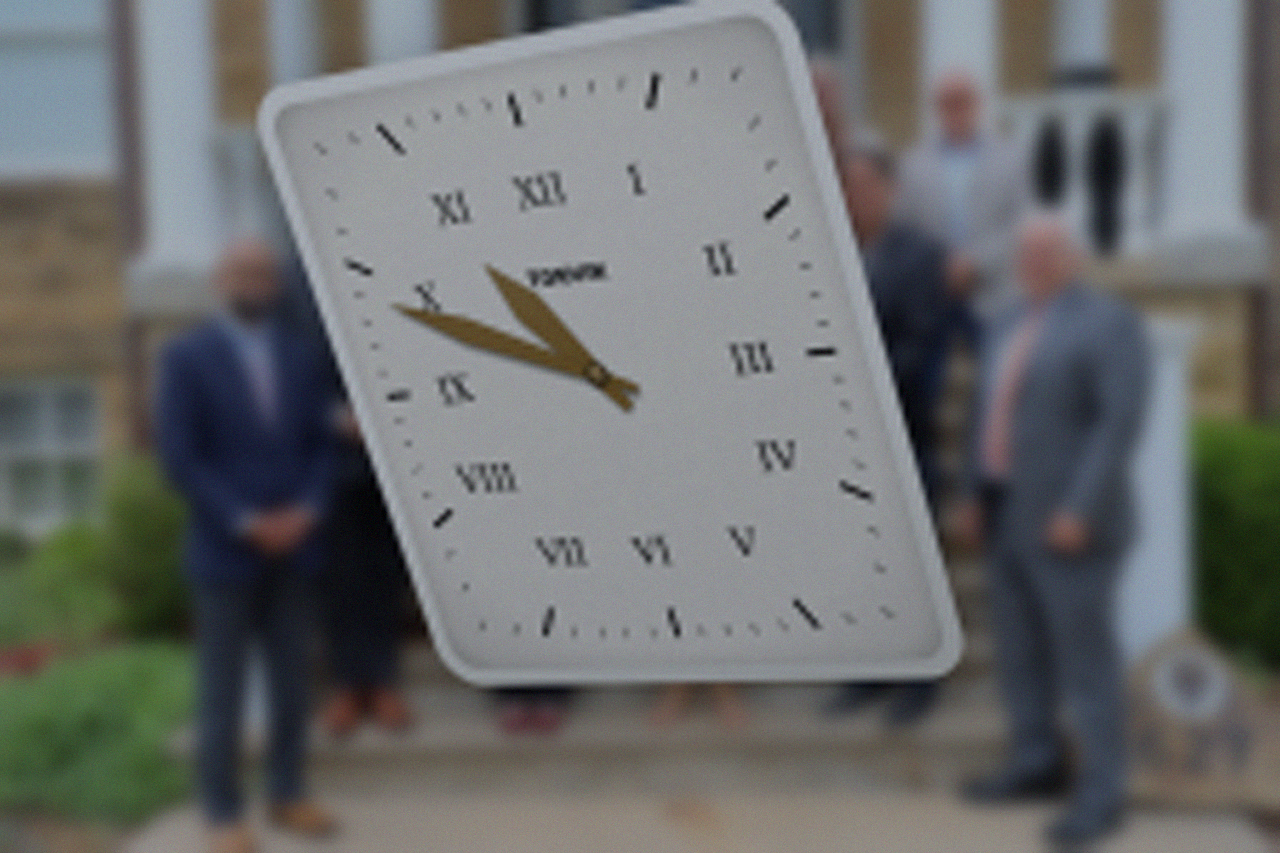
10:49
